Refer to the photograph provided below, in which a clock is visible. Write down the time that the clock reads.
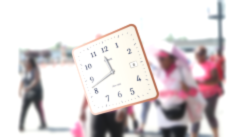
11:42
